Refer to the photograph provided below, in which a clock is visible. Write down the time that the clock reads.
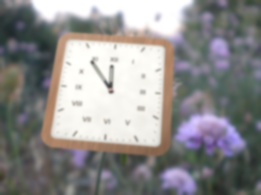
11:54
